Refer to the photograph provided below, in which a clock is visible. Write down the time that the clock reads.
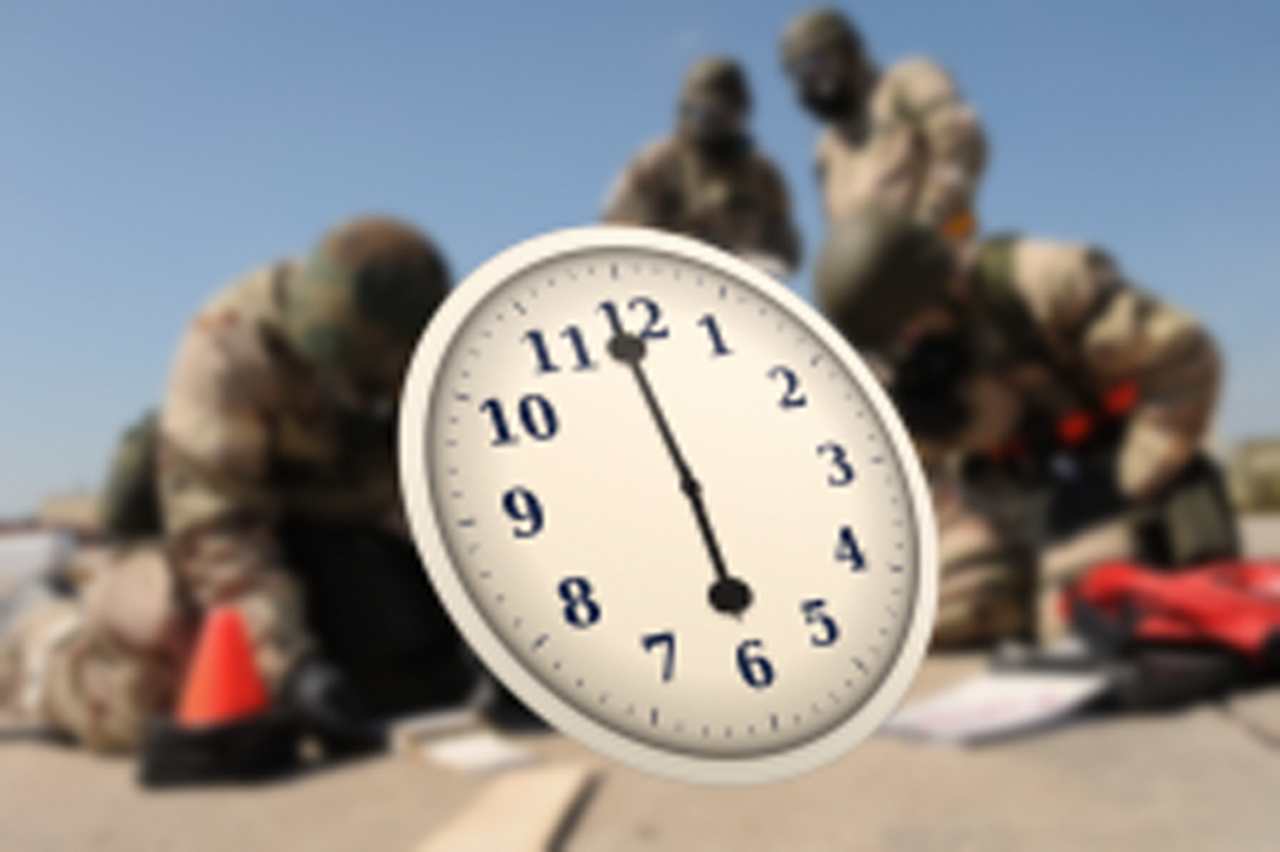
5:59
